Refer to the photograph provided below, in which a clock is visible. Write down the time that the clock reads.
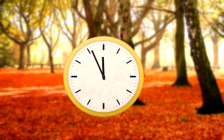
11:56
